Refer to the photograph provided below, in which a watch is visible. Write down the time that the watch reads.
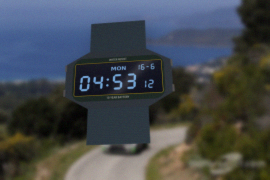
4:53
